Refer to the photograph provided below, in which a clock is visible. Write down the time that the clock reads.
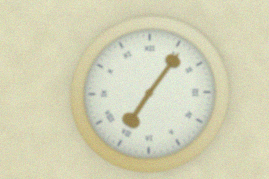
7:06
